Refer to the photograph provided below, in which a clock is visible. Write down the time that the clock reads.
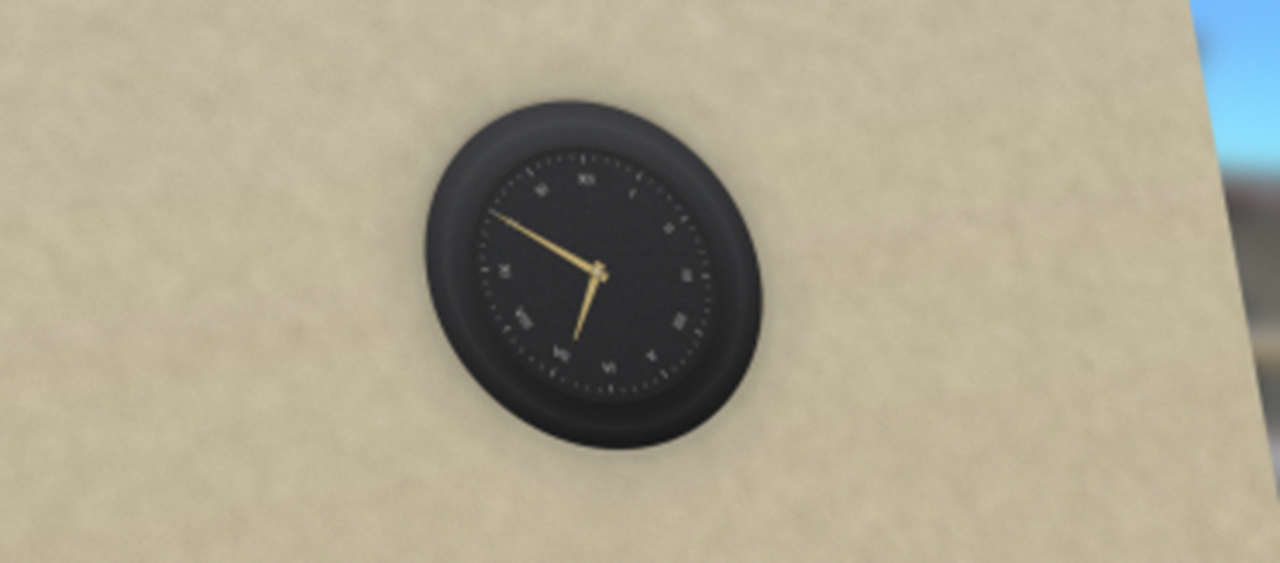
6:50
